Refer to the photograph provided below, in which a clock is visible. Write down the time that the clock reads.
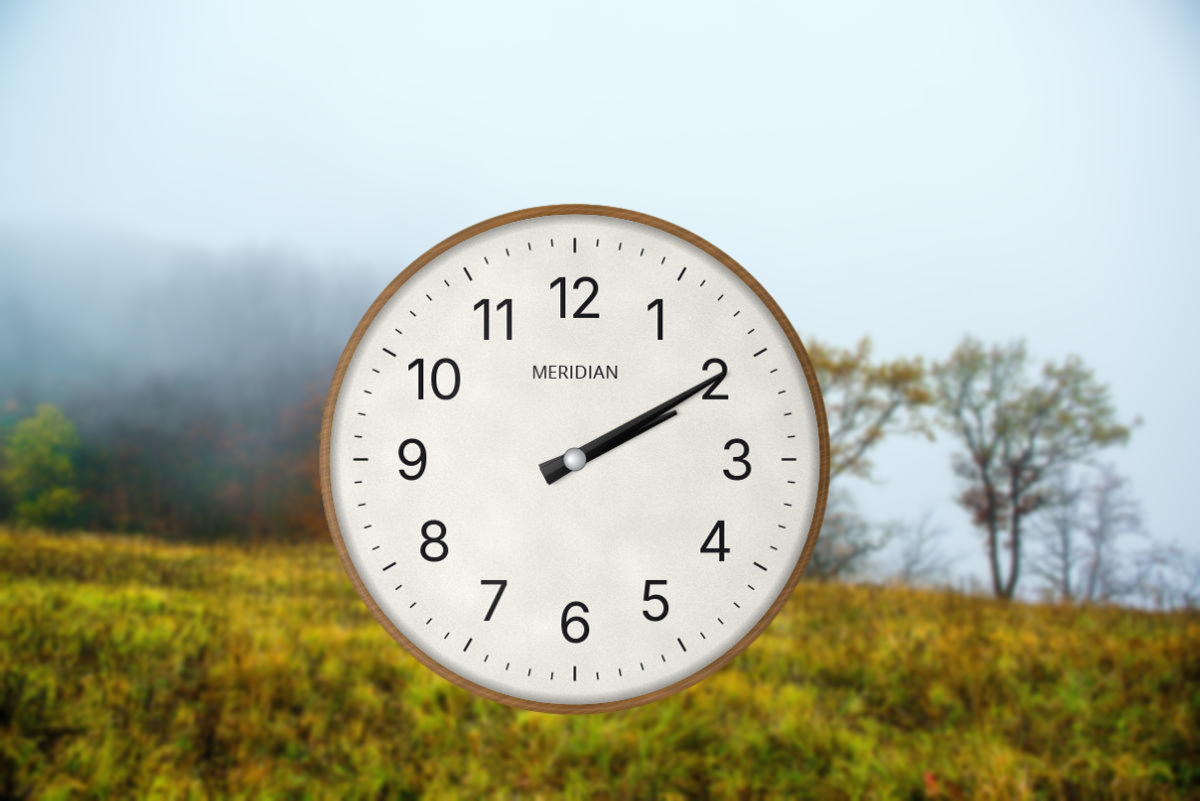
2:10
